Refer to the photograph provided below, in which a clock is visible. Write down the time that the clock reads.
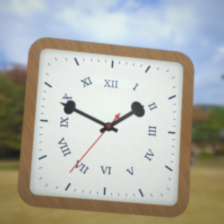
1:48:36
